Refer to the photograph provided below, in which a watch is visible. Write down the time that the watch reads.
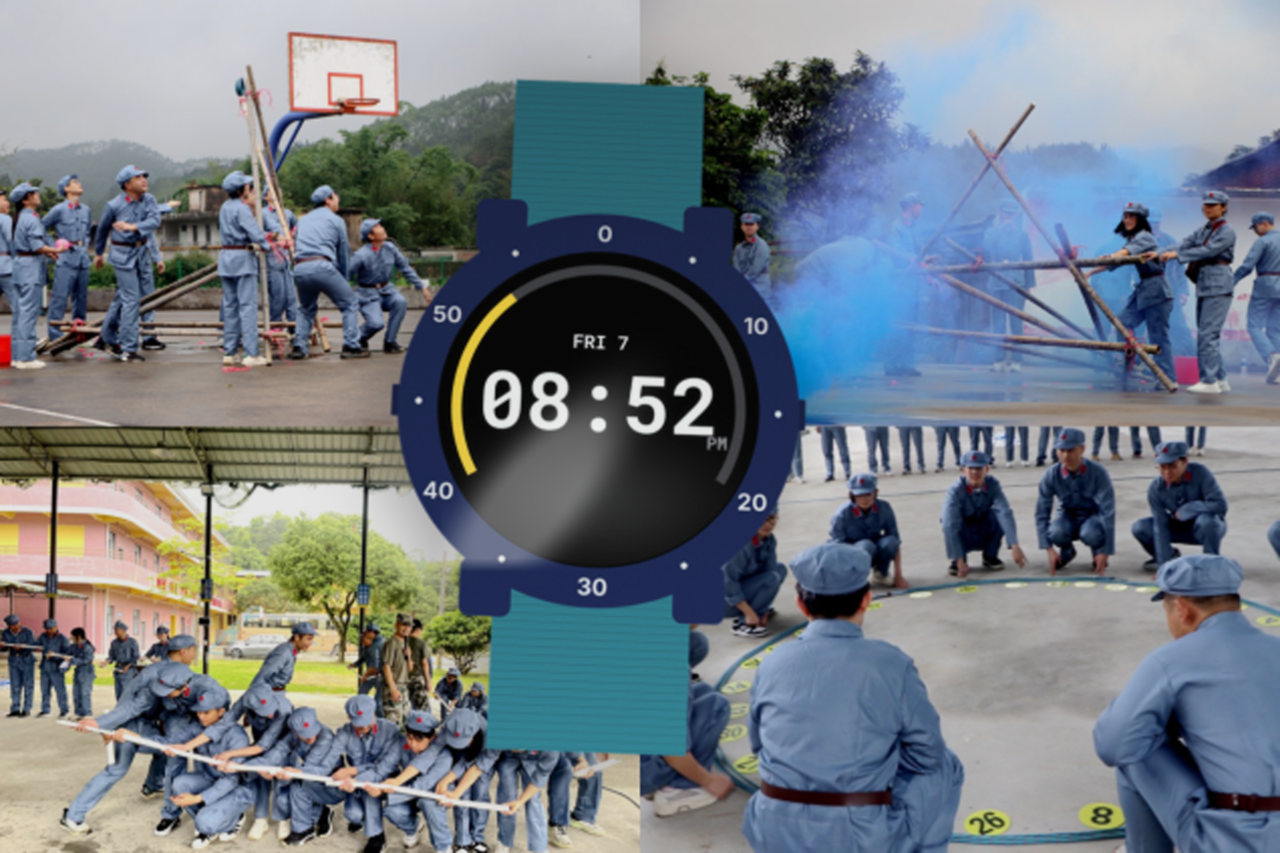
8:52
